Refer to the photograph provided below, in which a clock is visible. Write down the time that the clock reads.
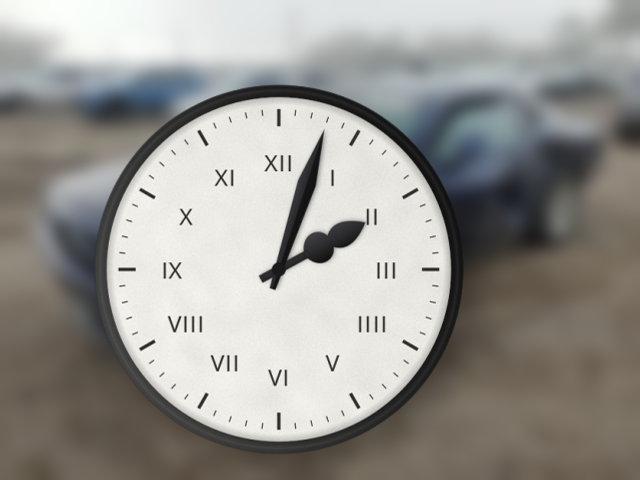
2:03
